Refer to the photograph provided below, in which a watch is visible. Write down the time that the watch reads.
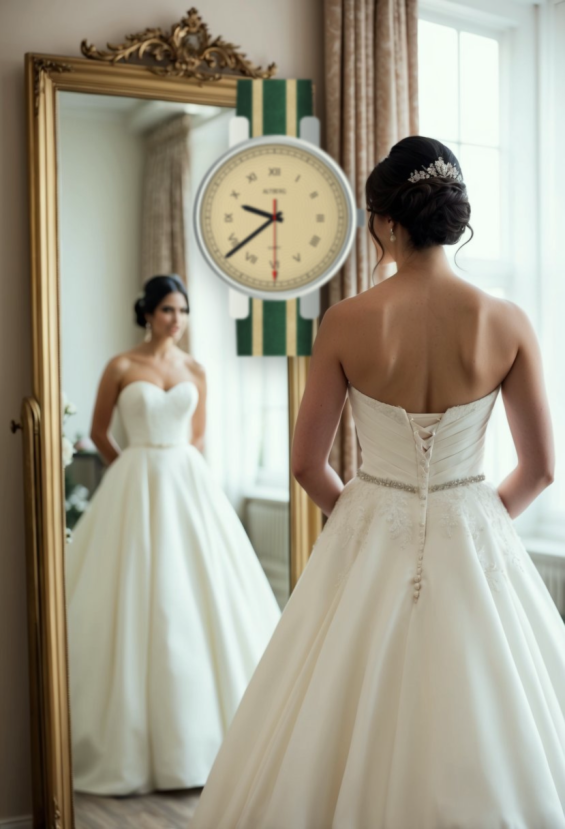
9:38:30
